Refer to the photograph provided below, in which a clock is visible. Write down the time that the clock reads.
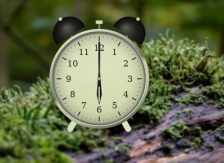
6:00
